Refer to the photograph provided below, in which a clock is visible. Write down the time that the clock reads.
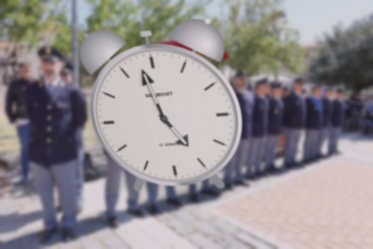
4:58
